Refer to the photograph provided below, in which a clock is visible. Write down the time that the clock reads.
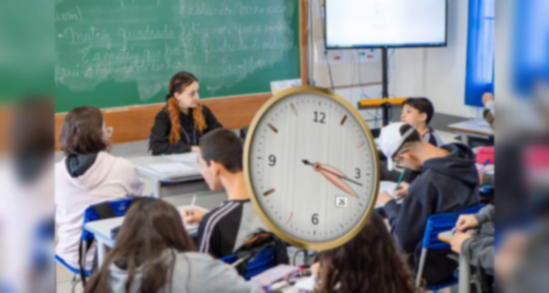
3:19:17
